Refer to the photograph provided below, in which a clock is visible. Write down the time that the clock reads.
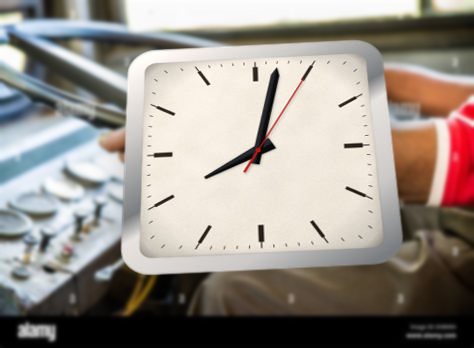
8:02:05
